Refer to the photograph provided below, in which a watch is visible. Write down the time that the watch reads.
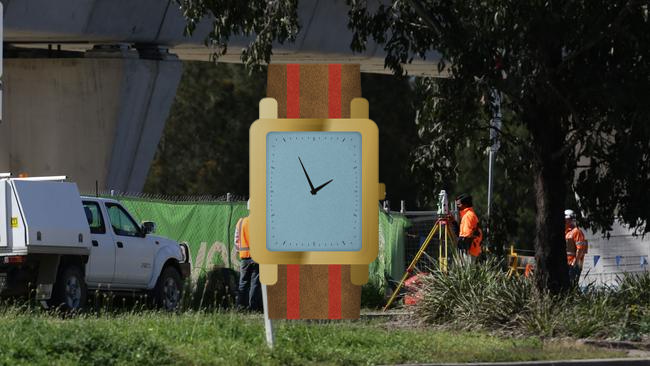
1:56
